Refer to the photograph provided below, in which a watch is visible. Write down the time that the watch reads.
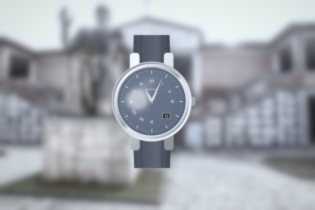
11:04
